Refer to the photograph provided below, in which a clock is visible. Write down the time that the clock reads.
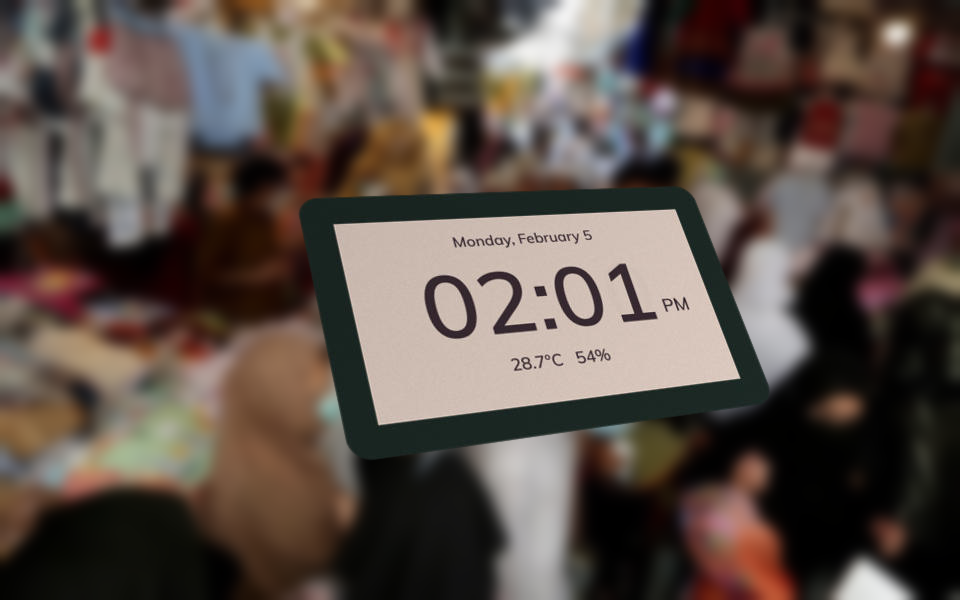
2:01
